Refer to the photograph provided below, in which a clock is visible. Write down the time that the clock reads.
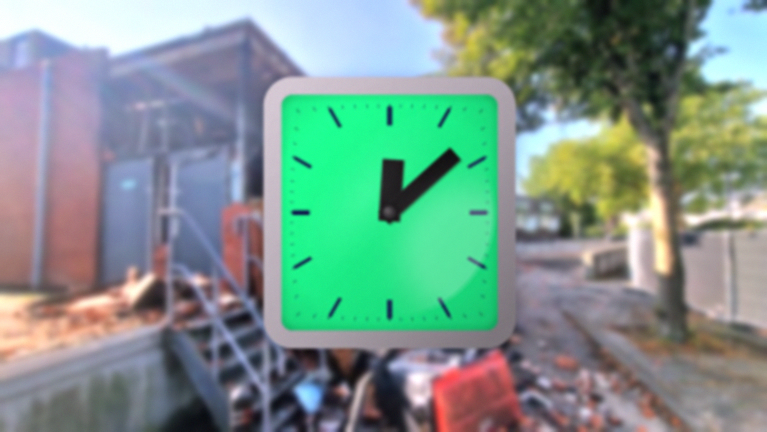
12:08
